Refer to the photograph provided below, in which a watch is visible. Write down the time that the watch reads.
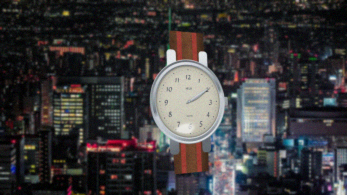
2:10
